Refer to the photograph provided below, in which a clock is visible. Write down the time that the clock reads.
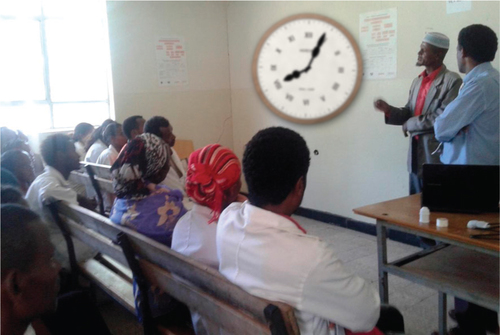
8:04
